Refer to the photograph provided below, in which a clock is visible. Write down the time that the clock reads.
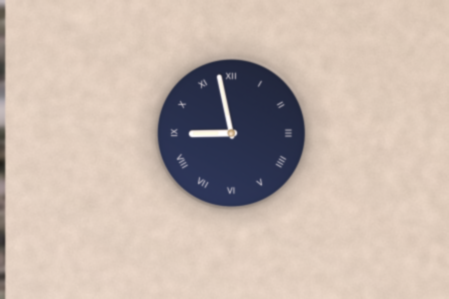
8:58
